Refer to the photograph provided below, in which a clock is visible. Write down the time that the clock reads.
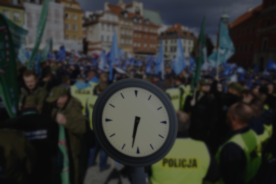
6:32
